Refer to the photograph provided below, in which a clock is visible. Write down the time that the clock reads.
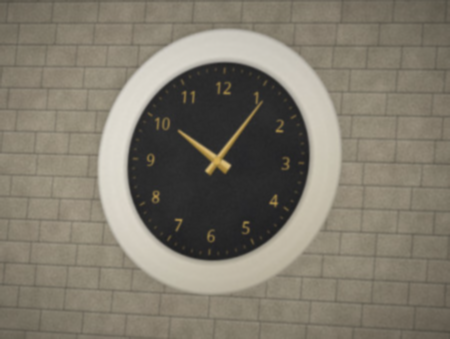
10:06
